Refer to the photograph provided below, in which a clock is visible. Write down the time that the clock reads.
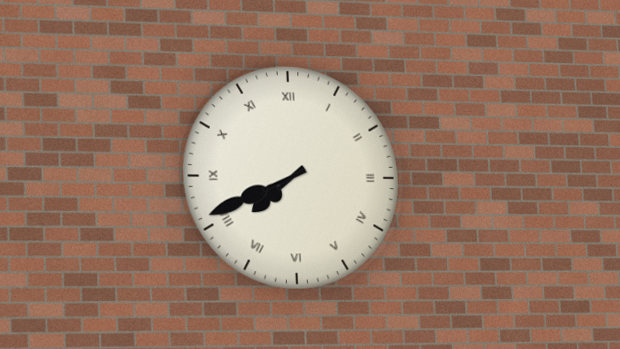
7:41
